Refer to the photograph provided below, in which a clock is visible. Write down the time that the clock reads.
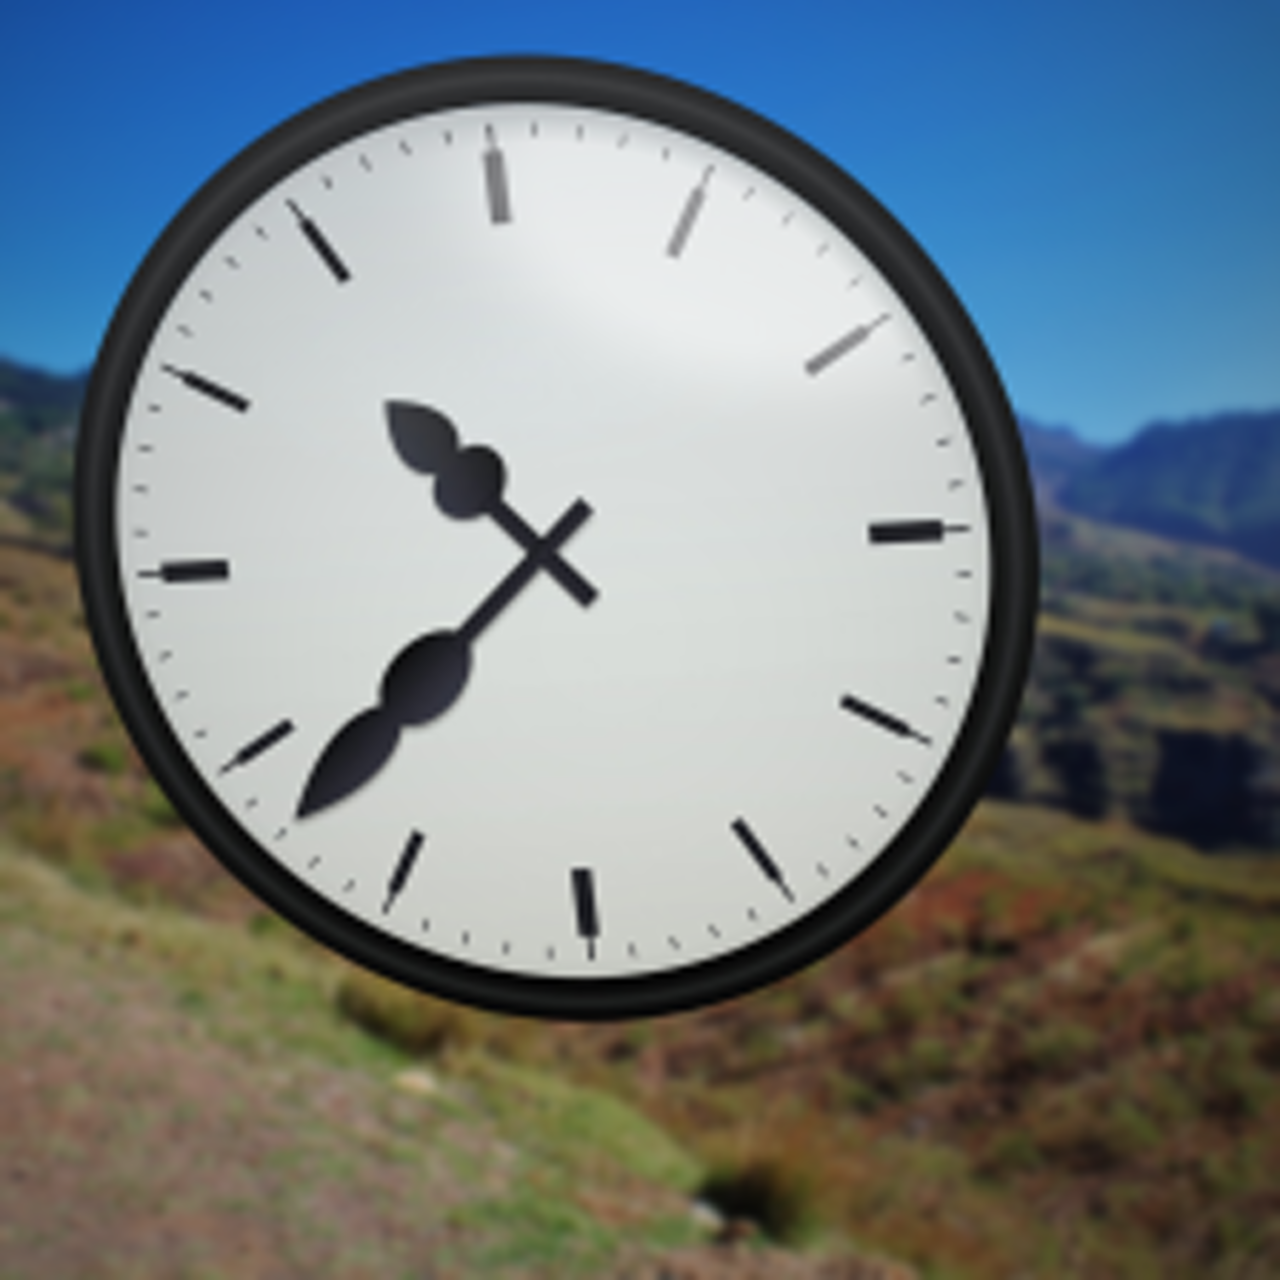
10:38
